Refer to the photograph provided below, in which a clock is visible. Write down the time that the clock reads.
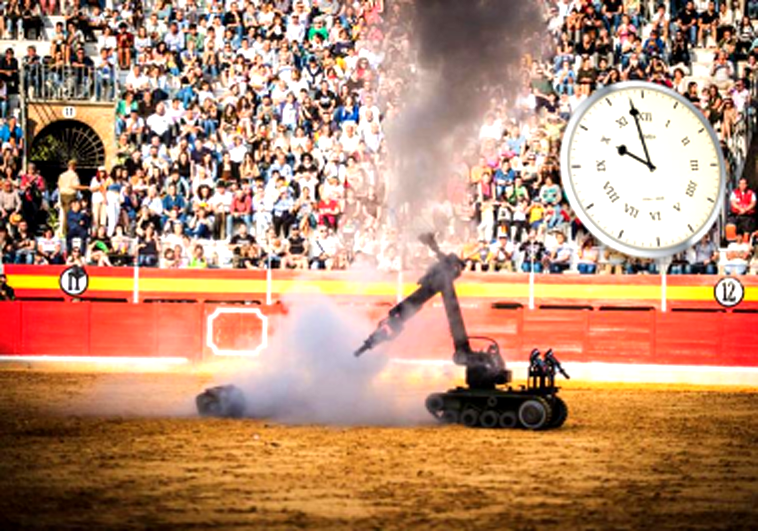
9:58
